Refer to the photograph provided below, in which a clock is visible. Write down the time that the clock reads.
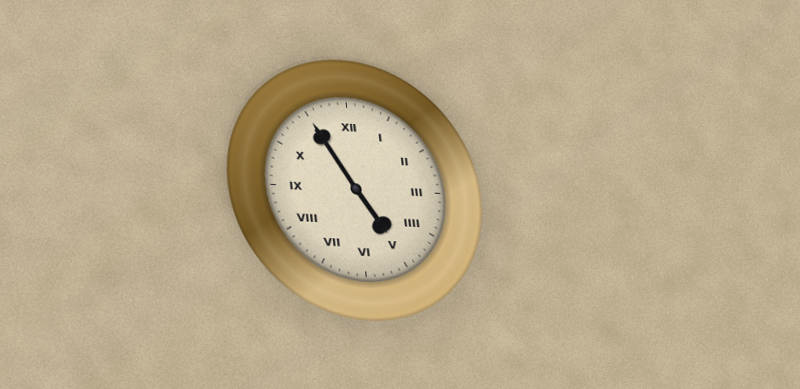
4:55
